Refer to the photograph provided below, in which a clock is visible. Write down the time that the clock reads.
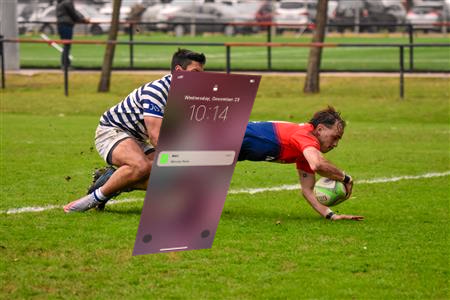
10:14
